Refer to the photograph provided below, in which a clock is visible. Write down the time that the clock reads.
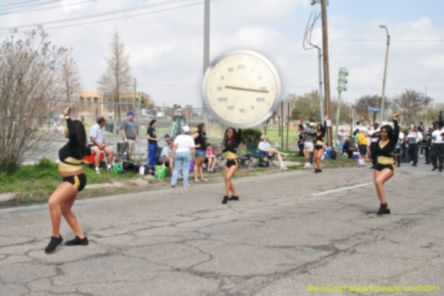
9:16
